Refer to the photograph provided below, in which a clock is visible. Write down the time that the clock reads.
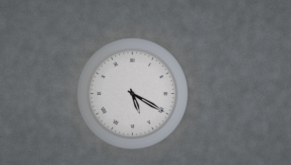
5:20
